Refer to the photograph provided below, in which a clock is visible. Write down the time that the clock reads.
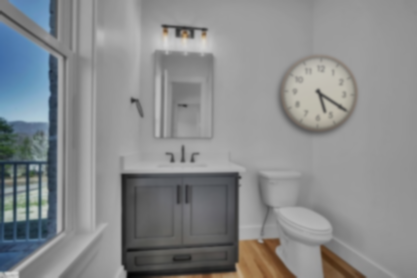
5:20
